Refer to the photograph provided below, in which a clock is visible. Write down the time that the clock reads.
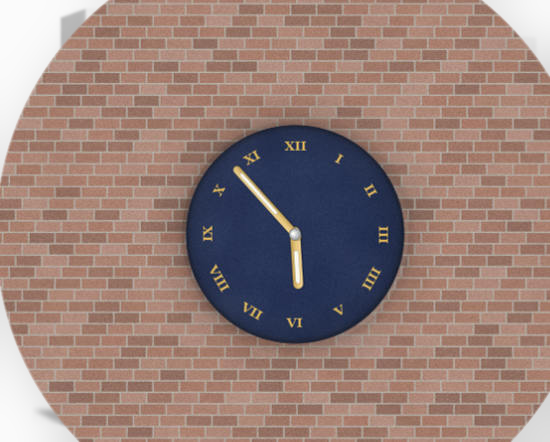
5:53
